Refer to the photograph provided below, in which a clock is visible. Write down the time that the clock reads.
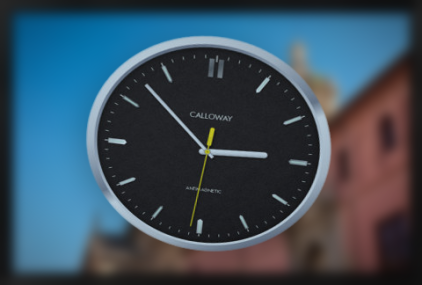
2:52:31
